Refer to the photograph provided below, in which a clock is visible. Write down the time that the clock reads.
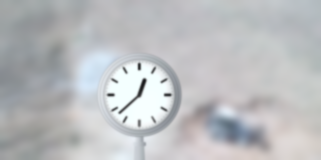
12:38
